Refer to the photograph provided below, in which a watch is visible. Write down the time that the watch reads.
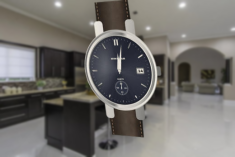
12:02
